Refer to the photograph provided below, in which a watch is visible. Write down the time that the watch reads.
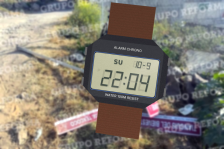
22:04
